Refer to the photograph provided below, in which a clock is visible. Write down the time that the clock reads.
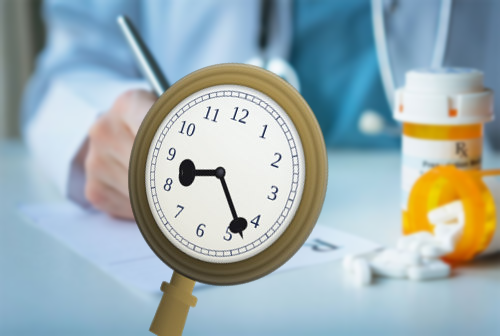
8:23
